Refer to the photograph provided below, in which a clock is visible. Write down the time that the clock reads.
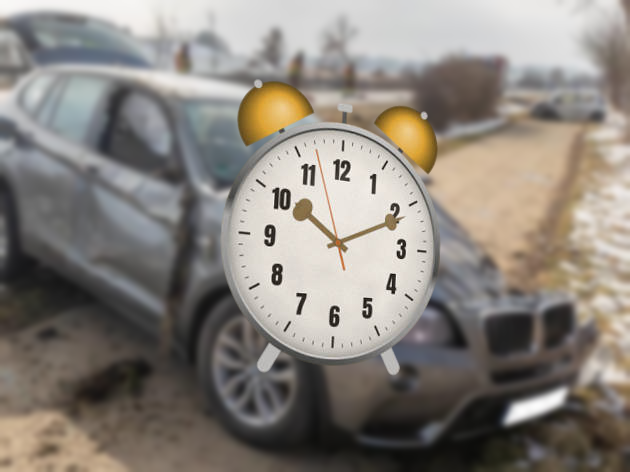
10:10:57
